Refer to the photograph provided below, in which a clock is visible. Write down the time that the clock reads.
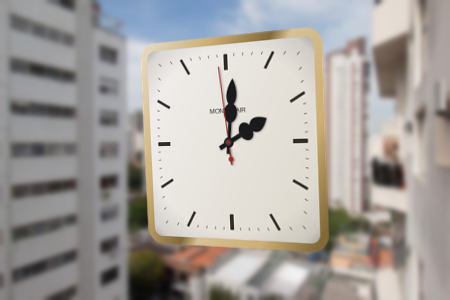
2:00:59
